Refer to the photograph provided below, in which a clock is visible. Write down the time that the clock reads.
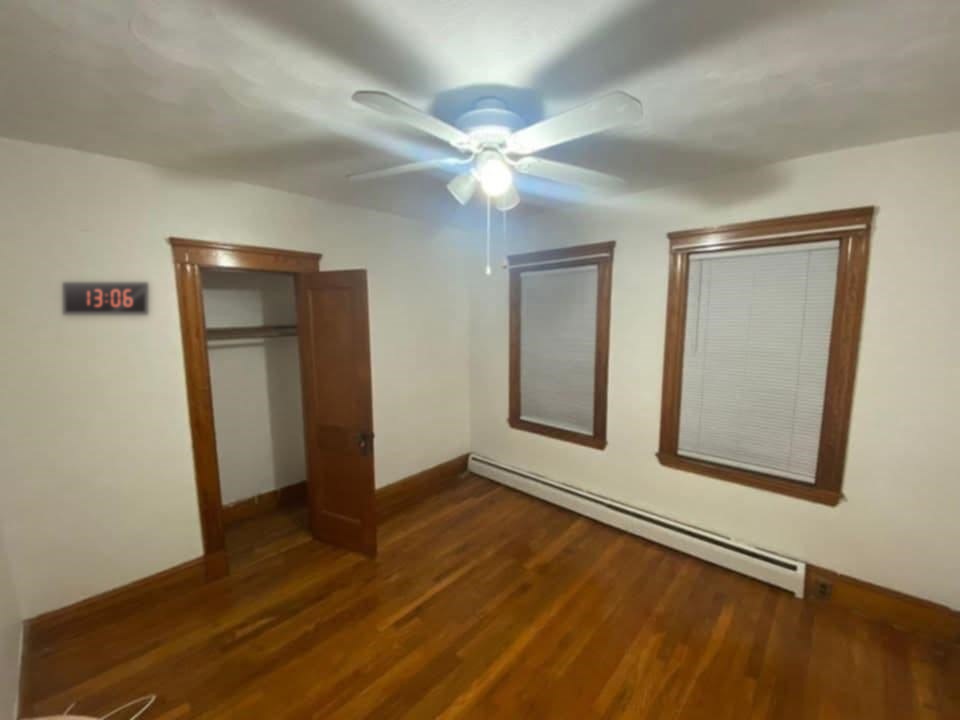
13:06
